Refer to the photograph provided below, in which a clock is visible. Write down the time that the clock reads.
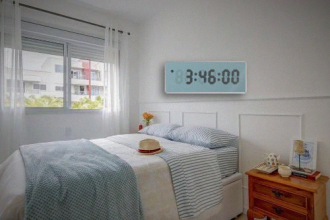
3:46:00
